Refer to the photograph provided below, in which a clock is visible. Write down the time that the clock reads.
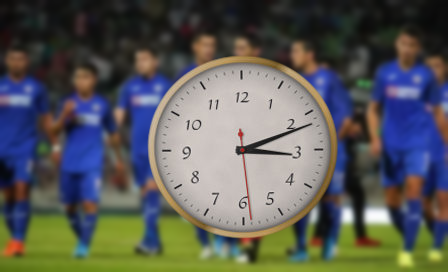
3:11:29
